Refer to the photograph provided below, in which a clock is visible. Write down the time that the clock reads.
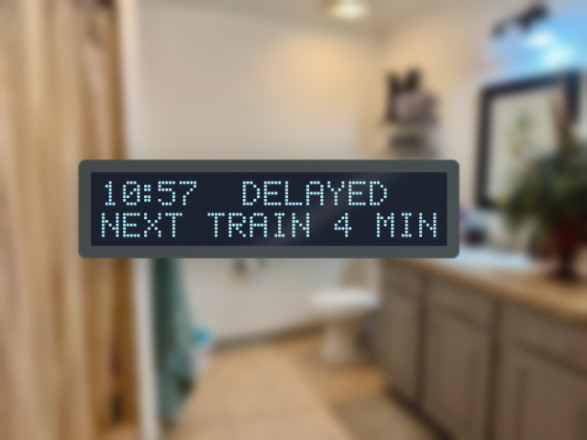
10:57
